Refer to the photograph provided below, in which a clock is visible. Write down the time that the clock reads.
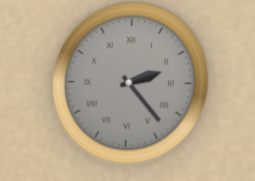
2:23
